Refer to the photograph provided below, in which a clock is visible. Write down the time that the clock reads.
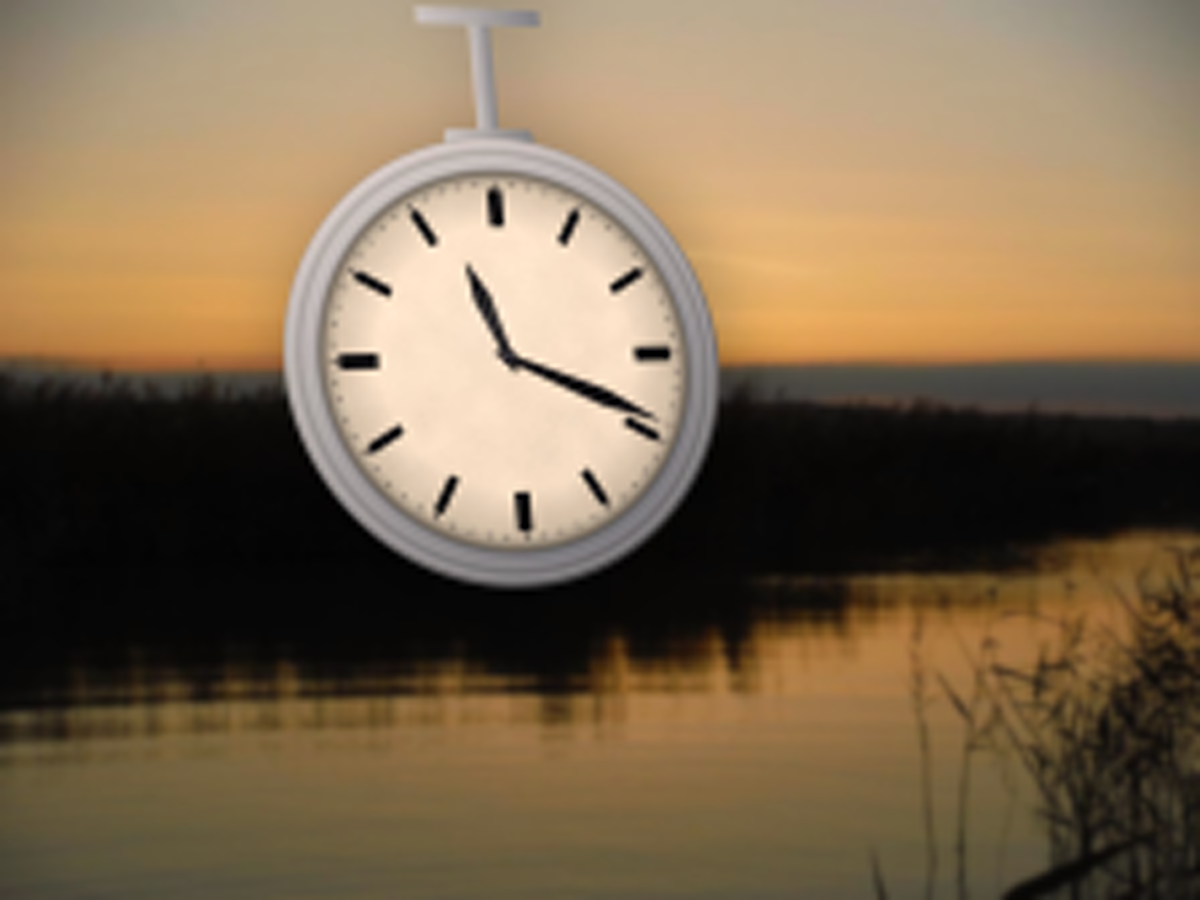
11:19
